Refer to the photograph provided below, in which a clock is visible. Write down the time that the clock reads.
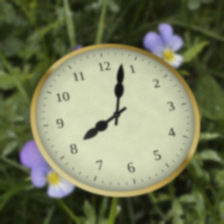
8:03
